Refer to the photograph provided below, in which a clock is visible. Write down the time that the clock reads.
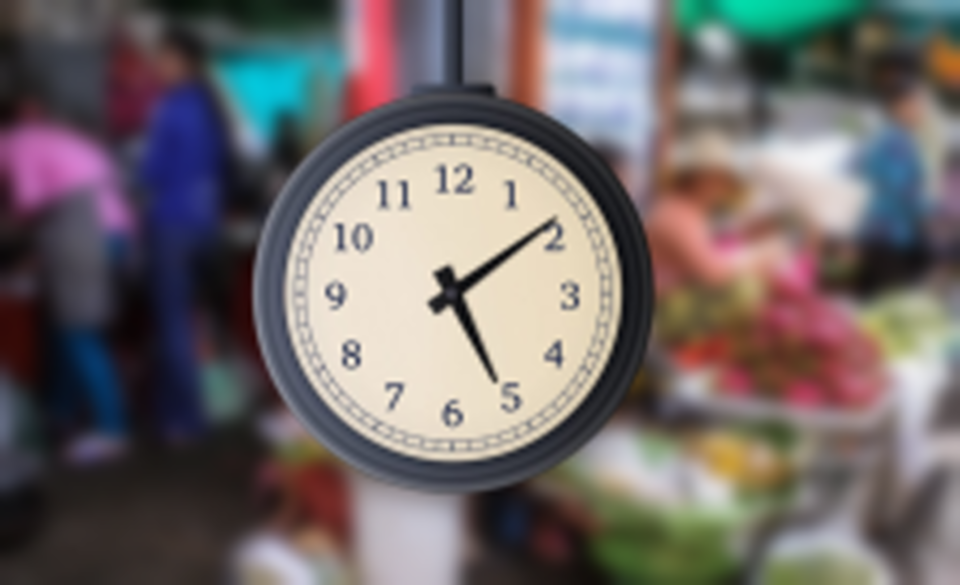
5:09
